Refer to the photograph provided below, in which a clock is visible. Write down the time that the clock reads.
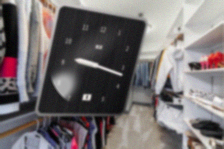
9:17
